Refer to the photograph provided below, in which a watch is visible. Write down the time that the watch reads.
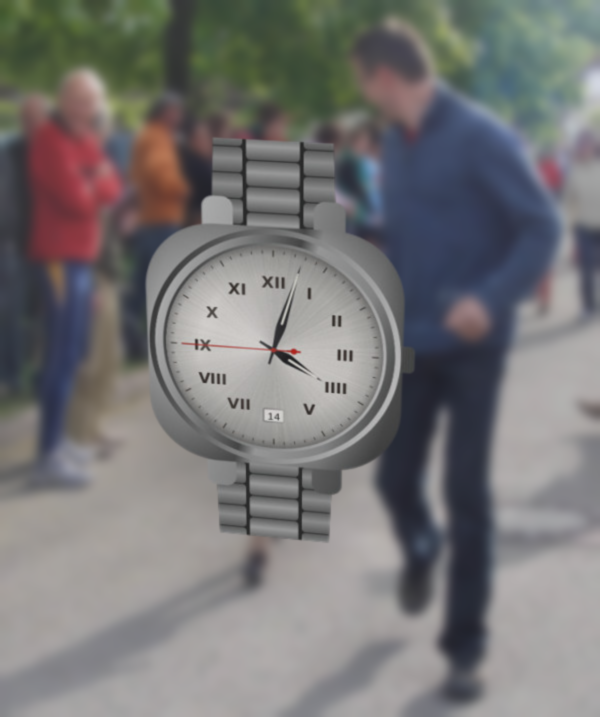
4:02:45
